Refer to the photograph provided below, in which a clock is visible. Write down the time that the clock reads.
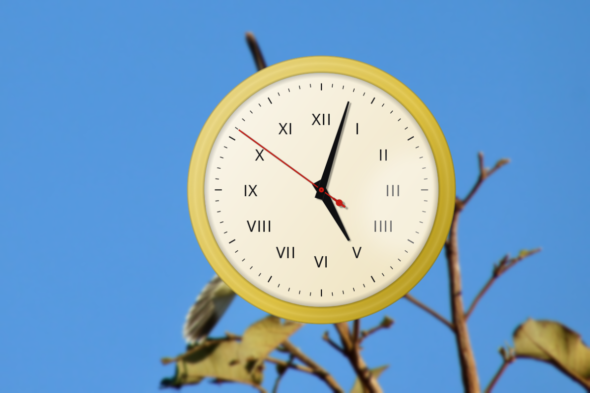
5:02:51
